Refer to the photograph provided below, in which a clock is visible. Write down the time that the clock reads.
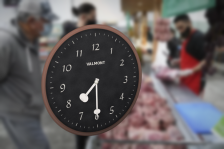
7:30
